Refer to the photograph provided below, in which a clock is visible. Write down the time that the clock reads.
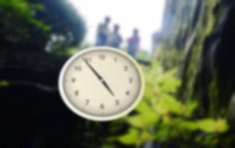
4:54
